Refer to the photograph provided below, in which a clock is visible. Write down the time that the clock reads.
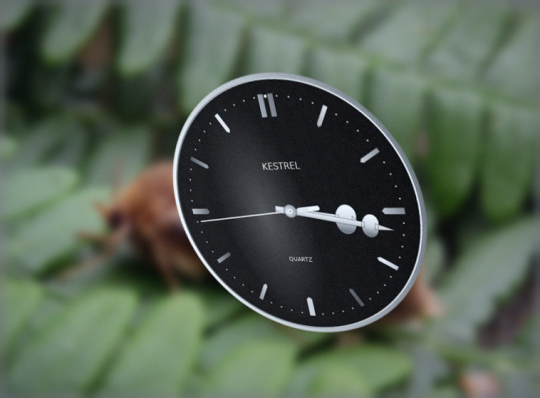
3:16:44
